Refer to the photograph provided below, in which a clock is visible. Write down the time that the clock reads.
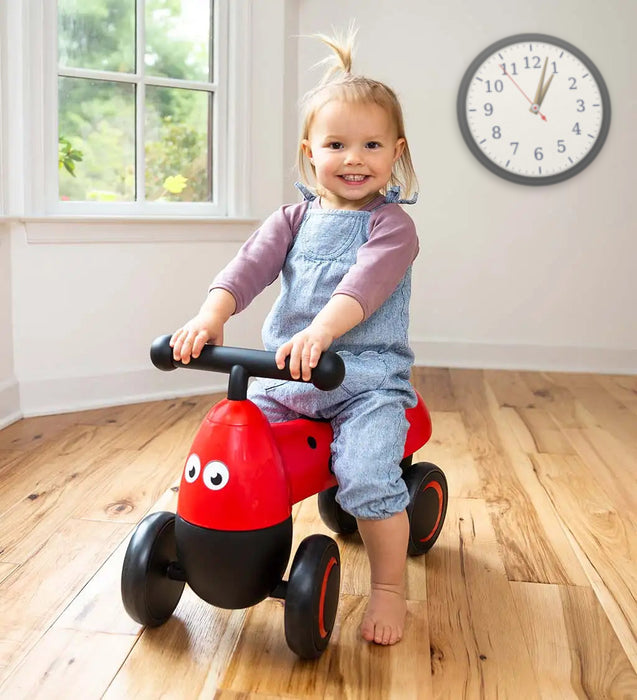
1:02:54
